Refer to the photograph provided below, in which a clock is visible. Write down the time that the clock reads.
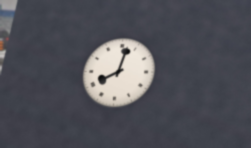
8:02
